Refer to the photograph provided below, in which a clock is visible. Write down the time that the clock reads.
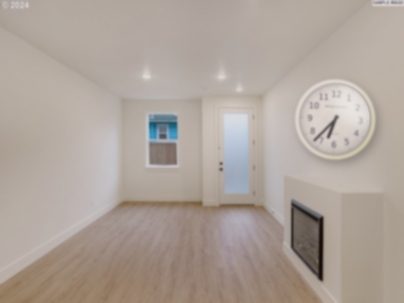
6:37
